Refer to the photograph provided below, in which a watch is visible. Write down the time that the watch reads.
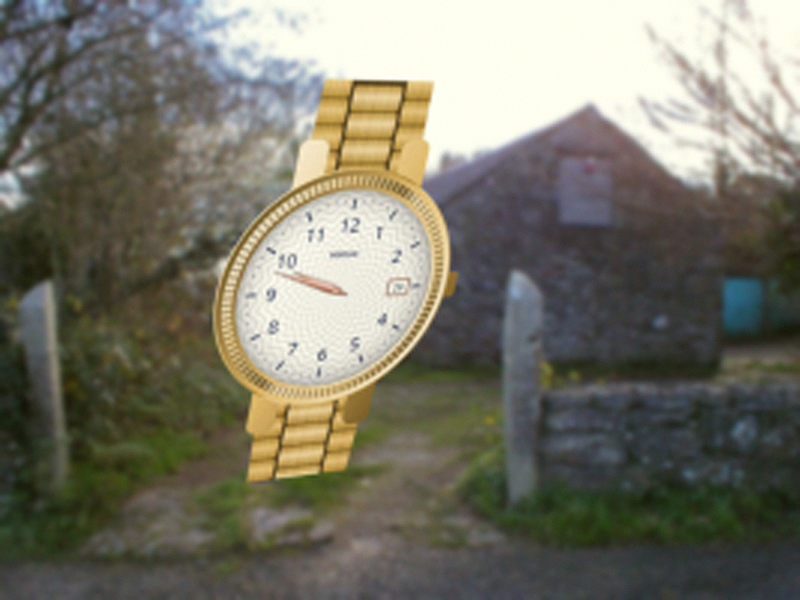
9:48
